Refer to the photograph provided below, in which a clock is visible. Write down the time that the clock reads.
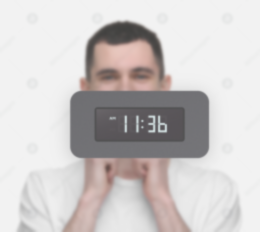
11:36
